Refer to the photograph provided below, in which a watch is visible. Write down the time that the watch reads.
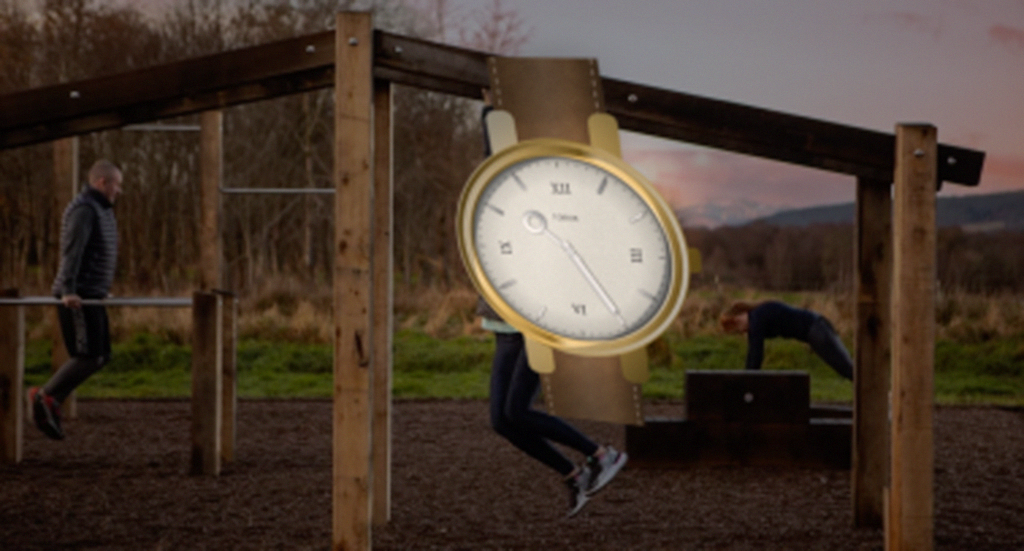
10:25
